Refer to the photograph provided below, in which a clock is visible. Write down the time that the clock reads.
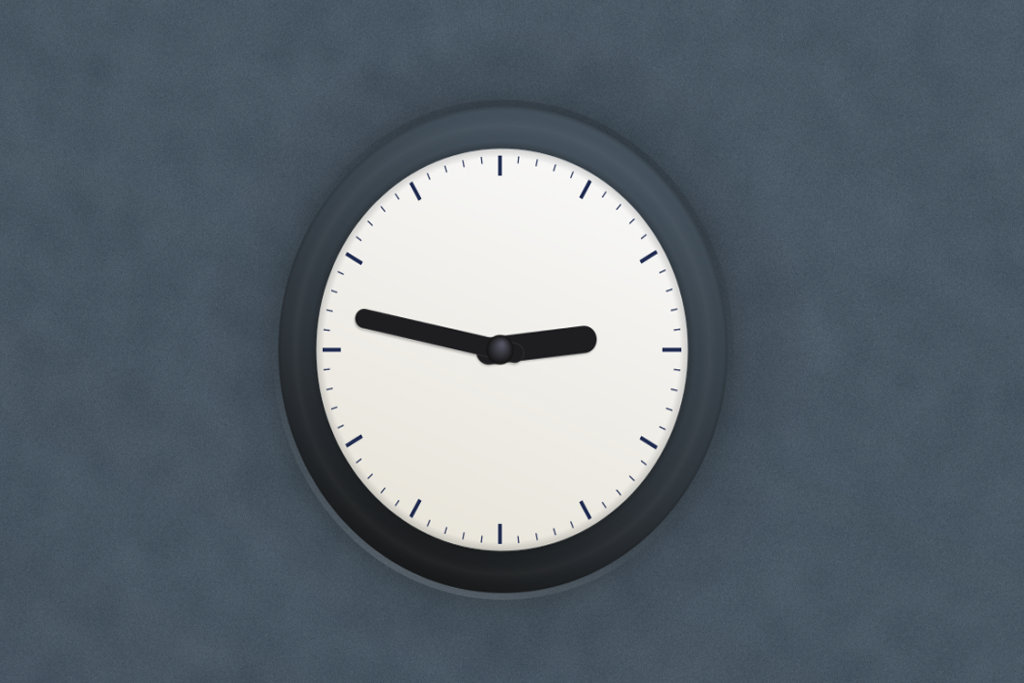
2:47
